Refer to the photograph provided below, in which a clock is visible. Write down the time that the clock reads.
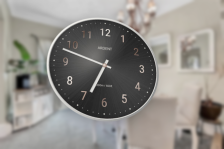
6:48
